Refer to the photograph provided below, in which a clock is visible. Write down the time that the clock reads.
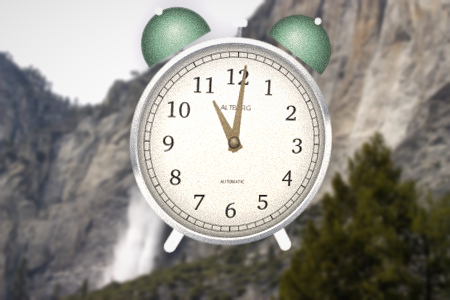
11:01
